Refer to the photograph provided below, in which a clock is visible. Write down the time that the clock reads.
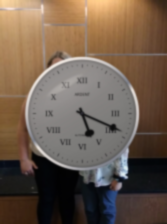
5:19
